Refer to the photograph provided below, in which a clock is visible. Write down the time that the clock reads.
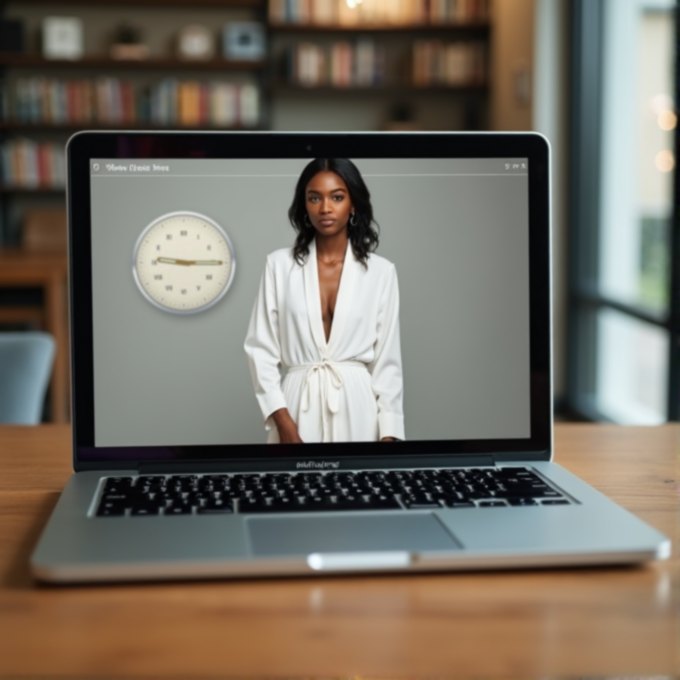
9:15
